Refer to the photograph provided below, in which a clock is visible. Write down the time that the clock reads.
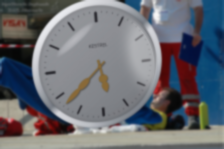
5:38
